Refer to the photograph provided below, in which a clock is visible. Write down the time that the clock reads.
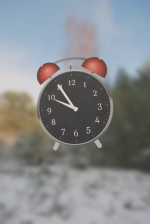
9:55
